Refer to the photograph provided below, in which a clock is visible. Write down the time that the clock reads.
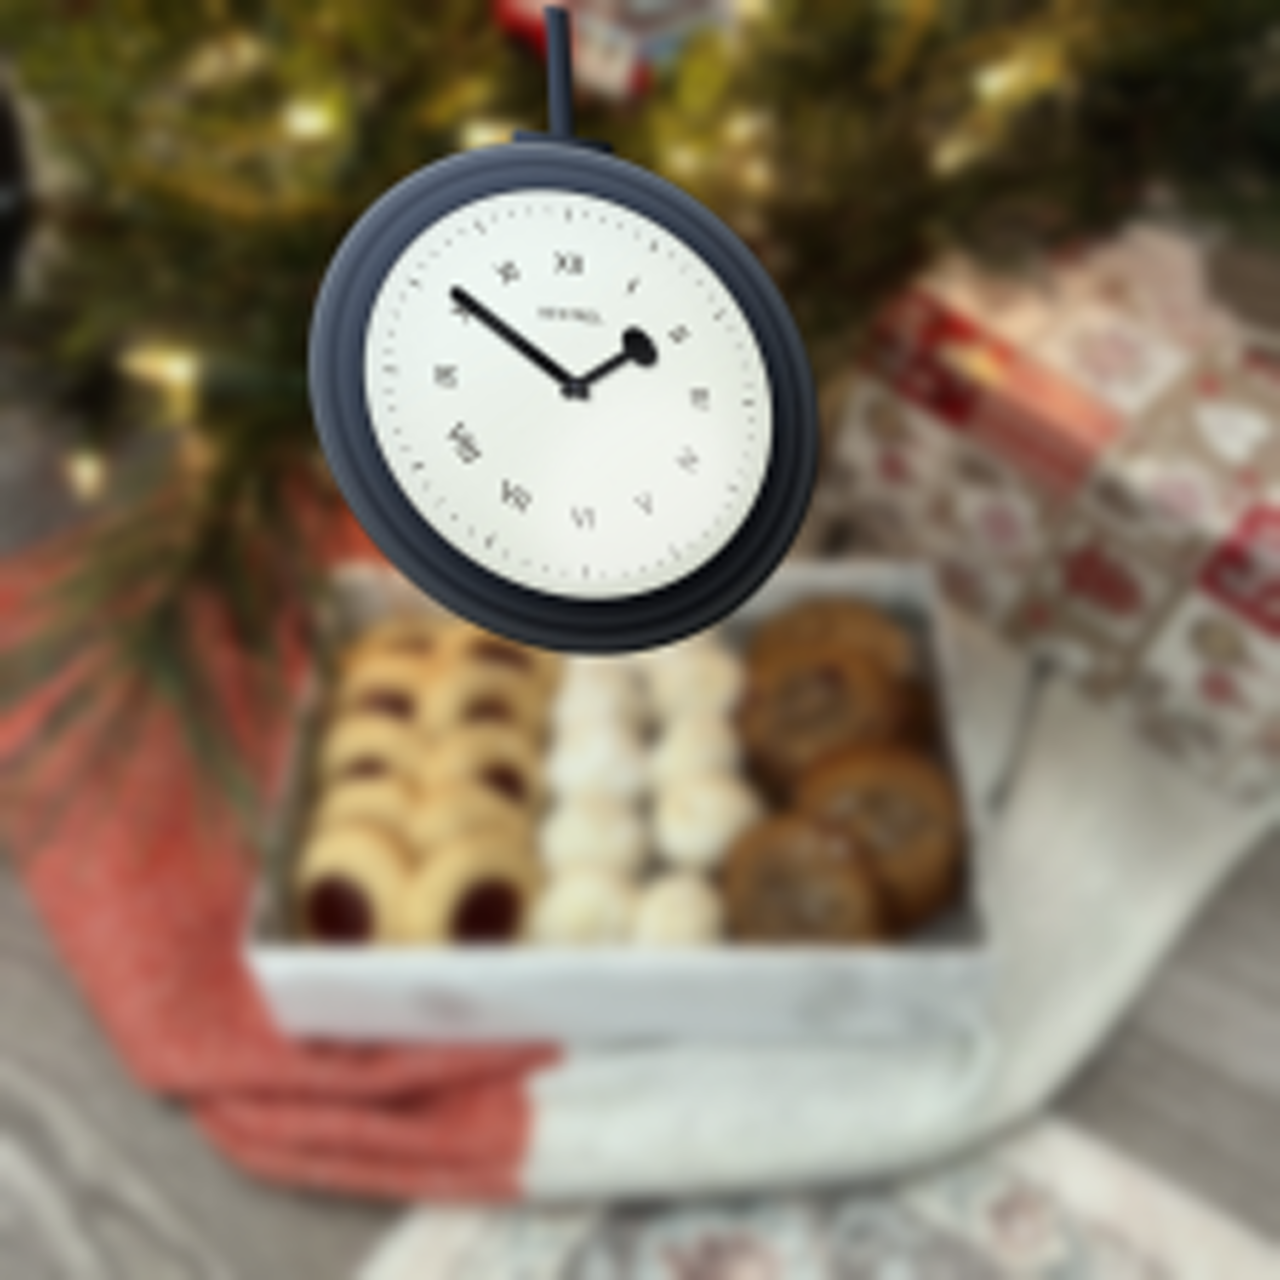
1:51
